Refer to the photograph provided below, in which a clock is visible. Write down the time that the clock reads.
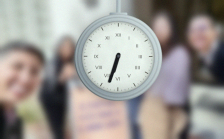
6:33
